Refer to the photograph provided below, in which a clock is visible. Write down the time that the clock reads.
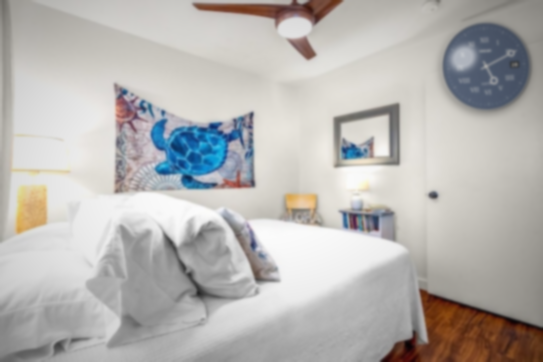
5:11
